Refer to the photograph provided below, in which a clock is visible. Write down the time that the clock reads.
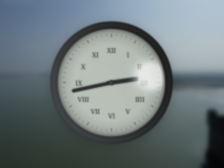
2:43
